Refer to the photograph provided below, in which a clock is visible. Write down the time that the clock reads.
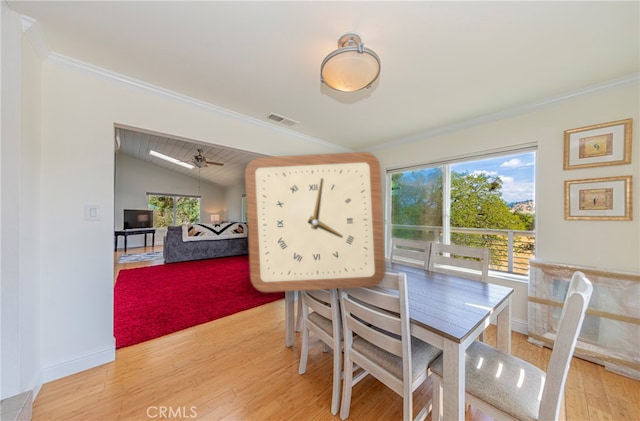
4:02
